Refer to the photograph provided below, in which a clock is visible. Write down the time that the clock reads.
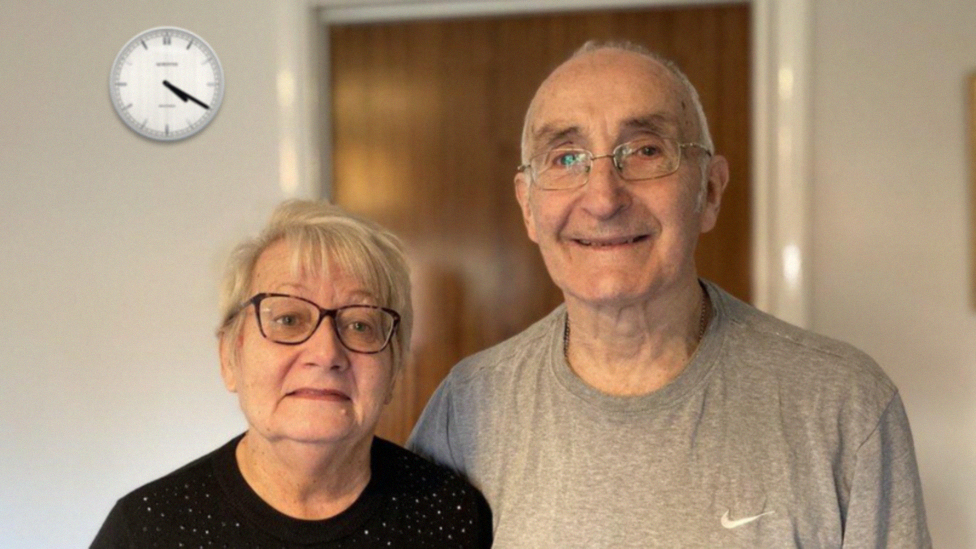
4:20
